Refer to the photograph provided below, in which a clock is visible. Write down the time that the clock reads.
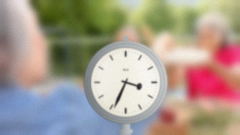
3:34
